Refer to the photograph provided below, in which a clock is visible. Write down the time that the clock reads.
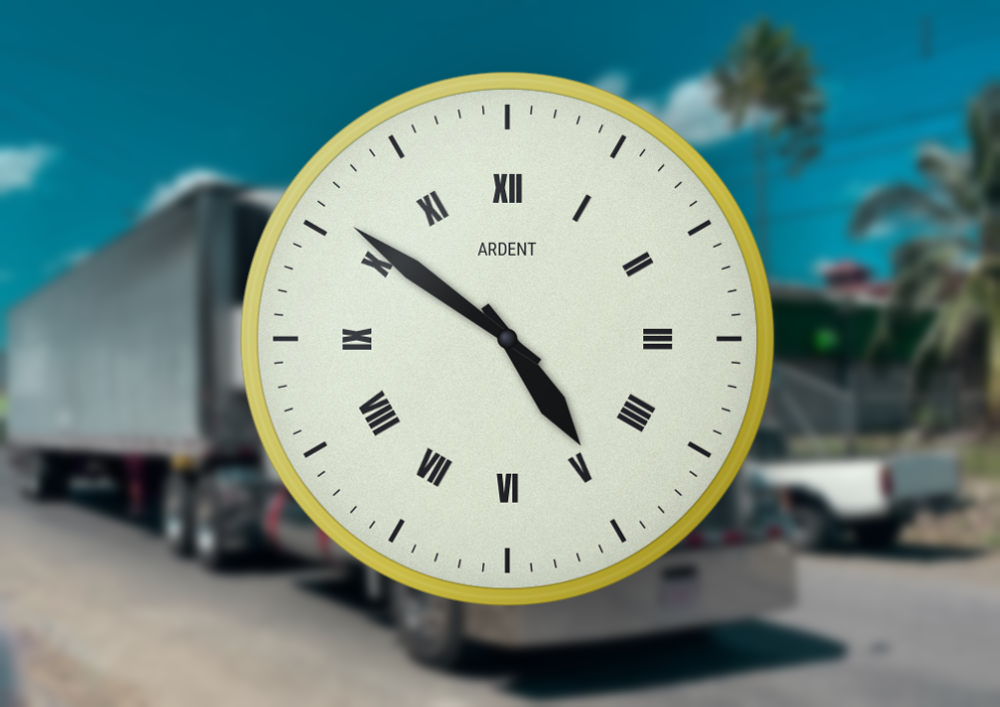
4:51
